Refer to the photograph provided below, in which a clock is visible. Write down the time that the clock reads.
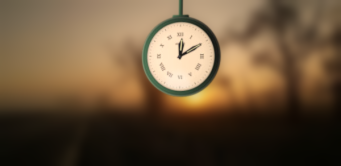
12:10
